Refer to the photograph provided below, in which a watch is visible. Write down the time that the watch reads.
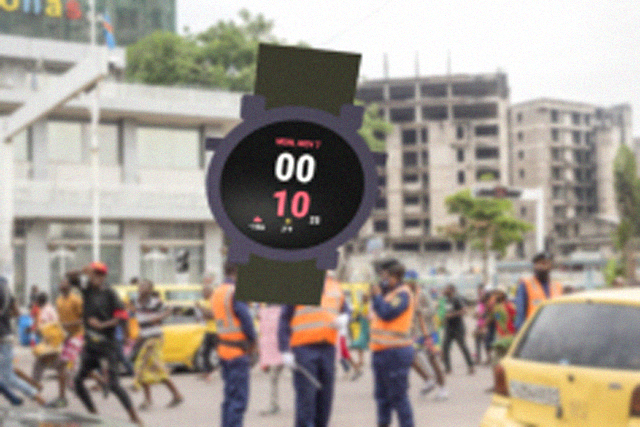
0:10
